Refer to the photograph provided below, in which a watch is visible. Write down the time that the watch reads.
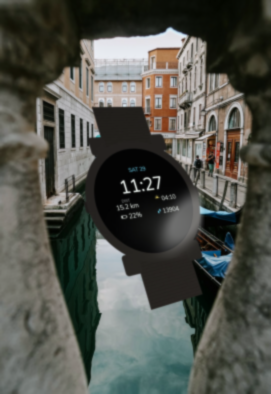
11:27
